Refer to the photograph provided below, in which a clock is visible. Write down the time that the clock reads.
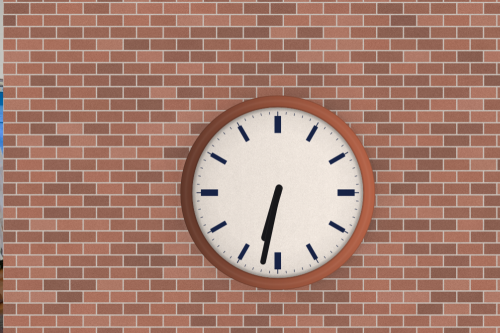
6:32
